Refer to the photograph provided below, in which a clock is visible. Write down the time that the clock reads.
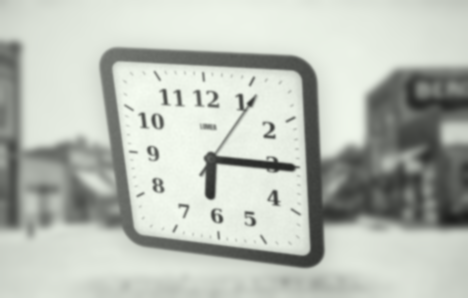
6:15:06
